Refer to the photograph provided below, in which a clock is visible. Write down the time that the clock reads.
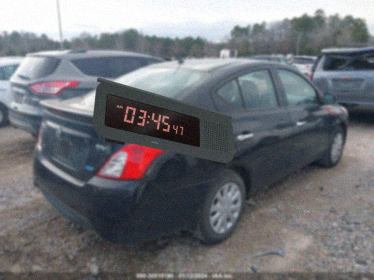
3:45:47
